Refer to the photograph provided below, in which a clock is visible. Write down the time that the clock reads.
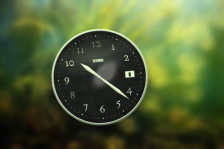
10:22
